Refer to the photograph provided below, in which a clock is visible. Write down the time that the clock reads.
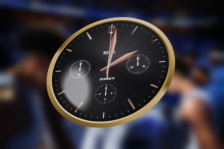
2:01
